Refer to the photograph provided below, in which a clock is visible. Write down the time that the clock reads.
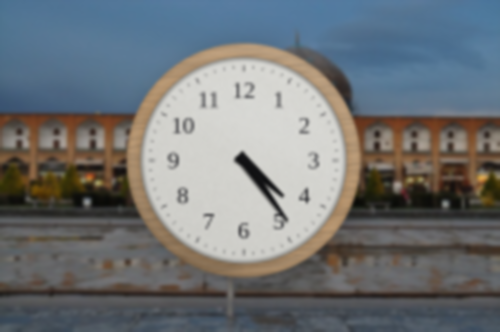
4:24
